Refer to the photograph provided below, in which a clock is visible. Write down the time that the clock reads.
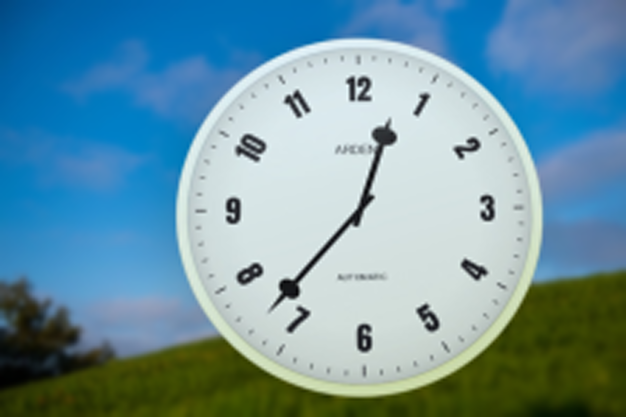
12:37
